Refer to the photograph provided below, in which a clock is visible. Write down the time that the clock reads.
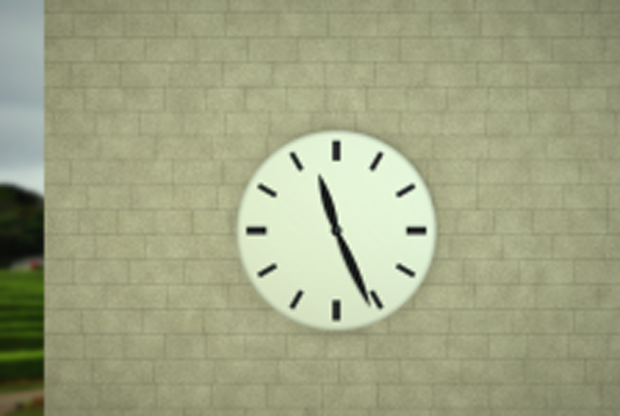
11:26
